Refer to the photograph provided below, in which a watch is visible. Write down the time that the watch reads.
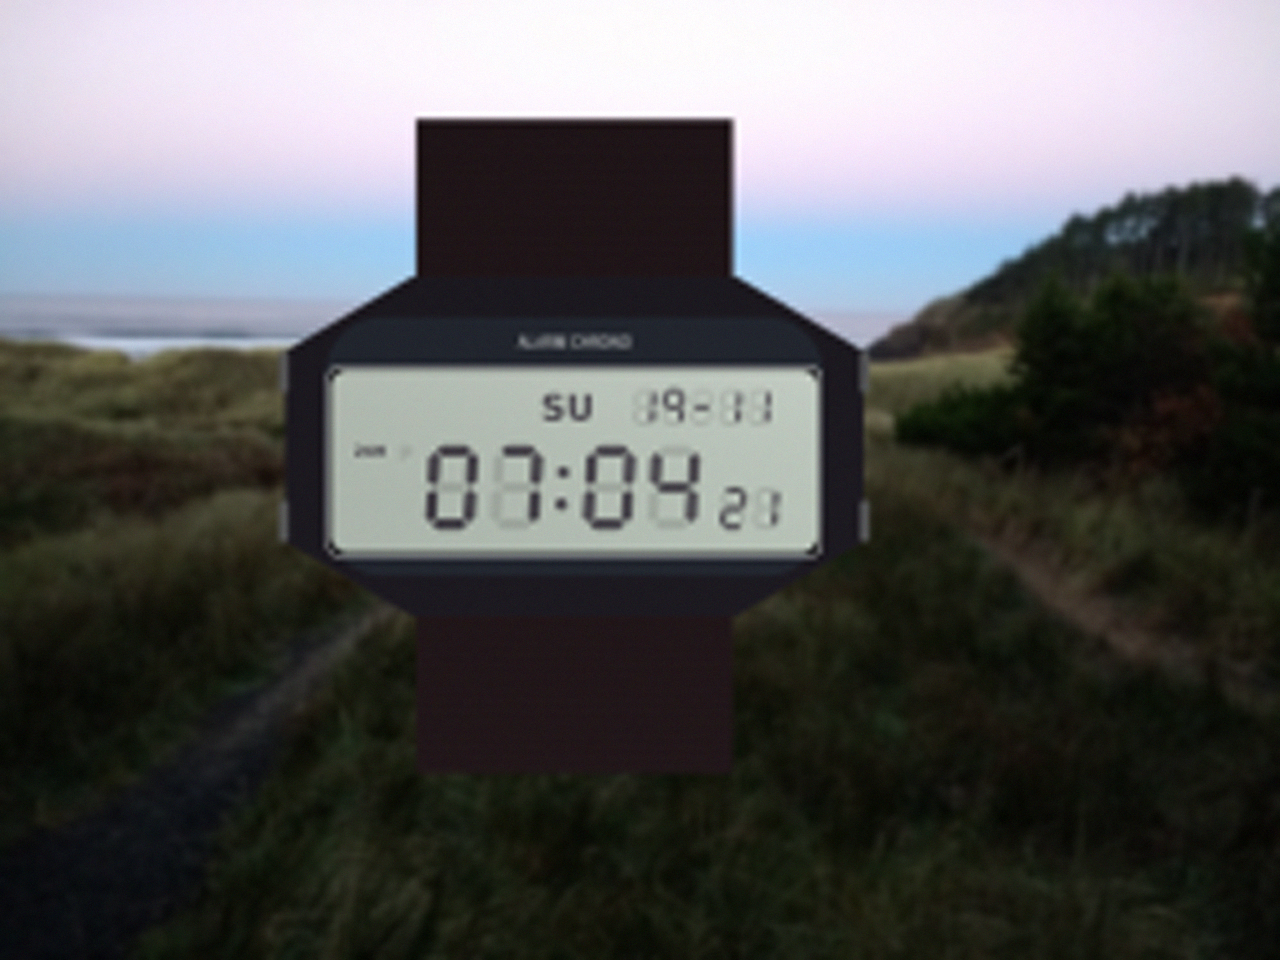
7:04:21
